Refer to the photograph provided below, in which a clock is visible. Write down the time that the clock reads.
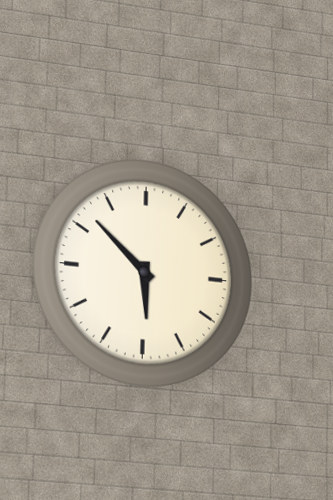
5:52
